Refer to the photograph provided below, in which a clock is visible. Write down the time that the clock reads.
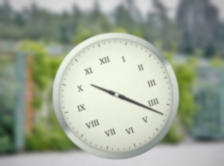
10:22
